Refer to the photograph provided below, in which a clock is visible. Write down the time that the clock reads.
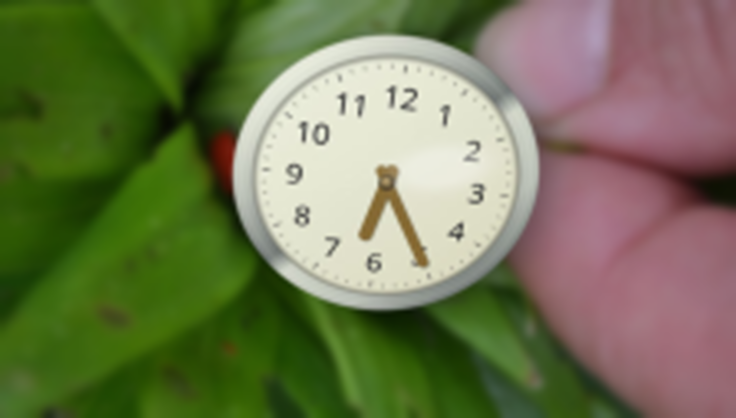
6:25
